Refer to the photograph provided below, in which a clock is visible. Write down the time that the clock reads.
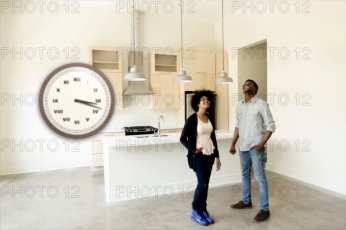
3:18
